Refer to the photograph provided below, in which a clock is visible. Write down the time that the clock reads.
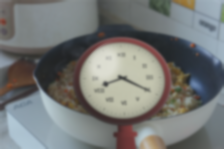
8:20
